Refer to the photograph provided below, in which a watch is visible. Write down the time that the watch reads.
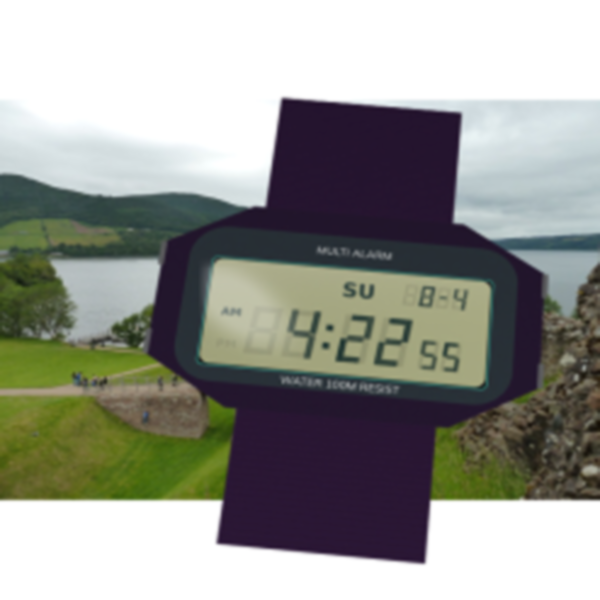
4:22:55
